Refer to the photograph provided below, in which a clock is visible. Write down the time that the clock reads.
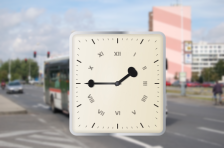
1:45
